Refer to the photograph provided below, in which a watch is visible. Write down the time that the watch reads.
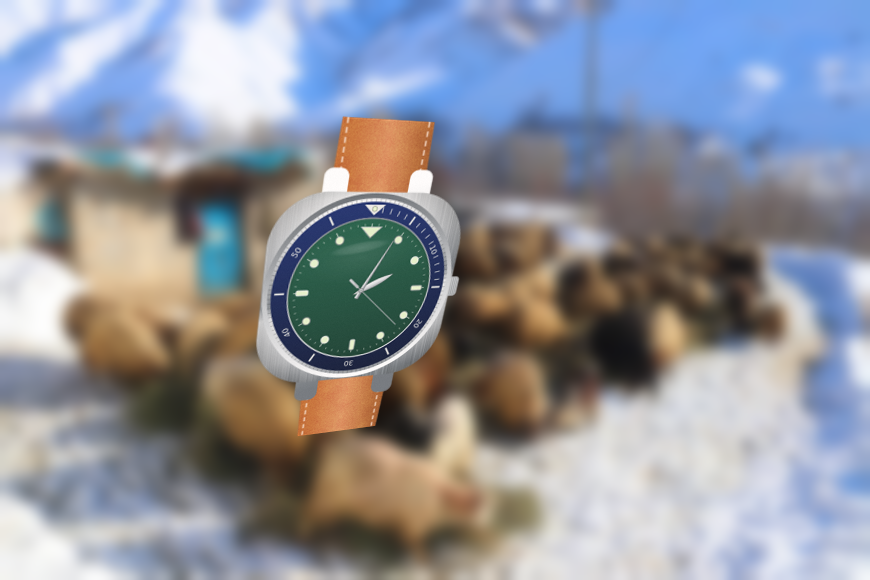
2:04:22
